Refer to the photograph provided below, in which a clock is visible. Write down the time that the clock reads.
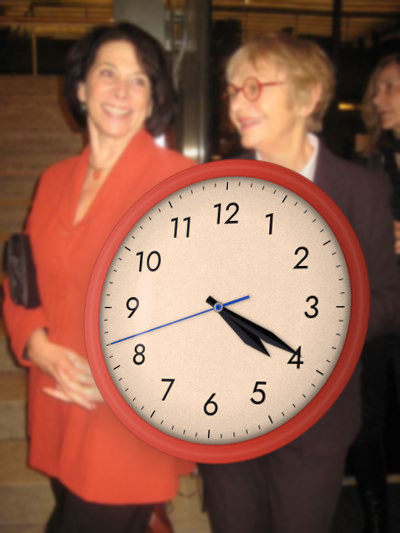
4:19:42
